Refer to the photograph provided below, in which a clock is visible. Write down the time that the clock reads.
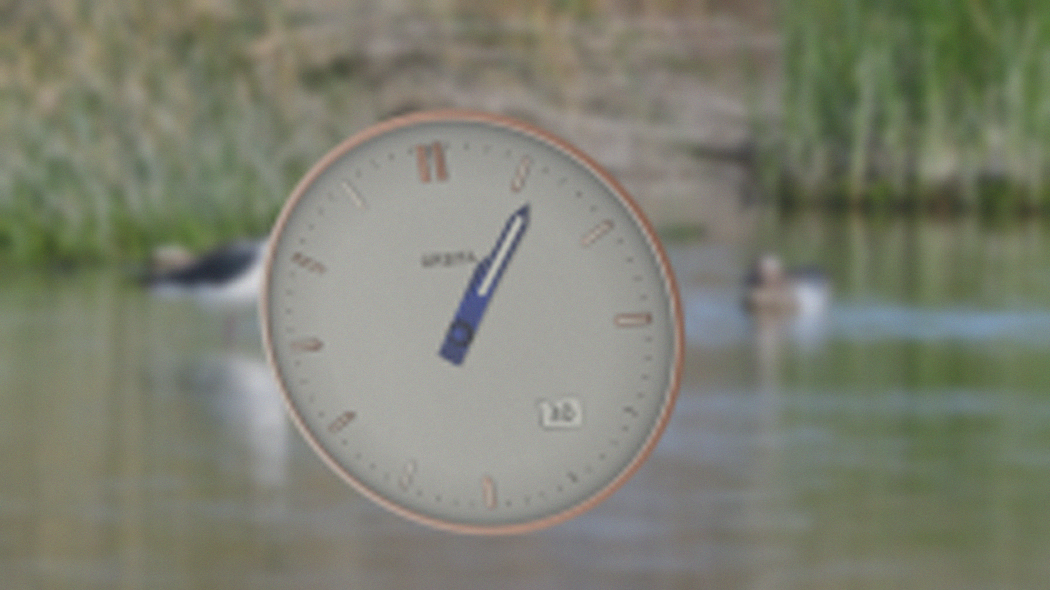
1:06
